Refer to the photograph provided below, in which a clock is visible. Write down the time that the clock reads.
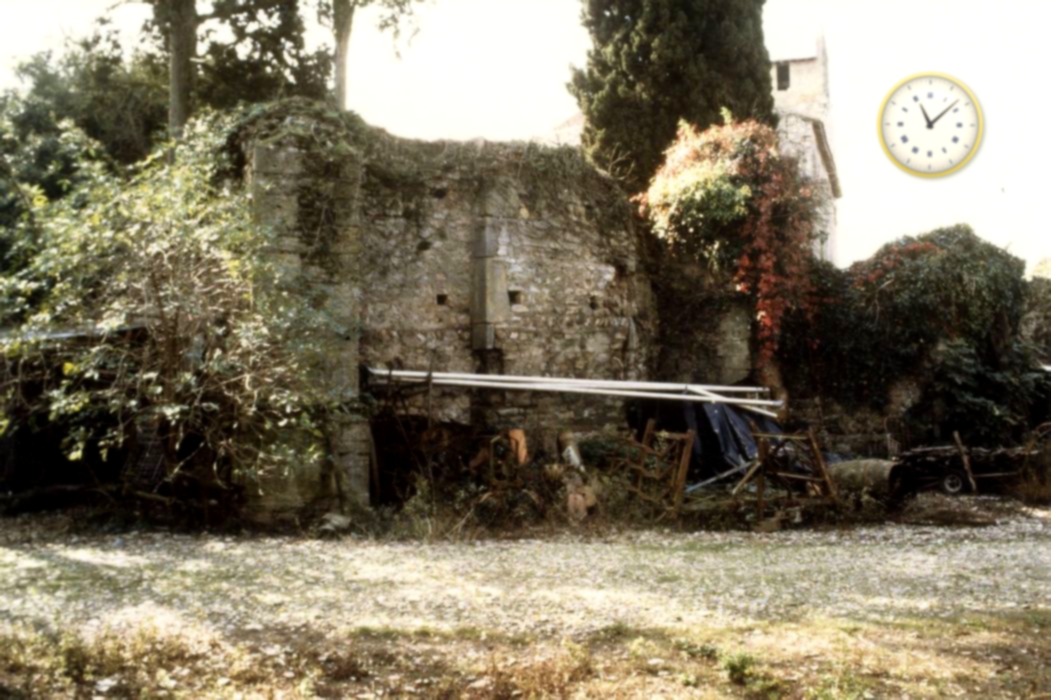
11:08
